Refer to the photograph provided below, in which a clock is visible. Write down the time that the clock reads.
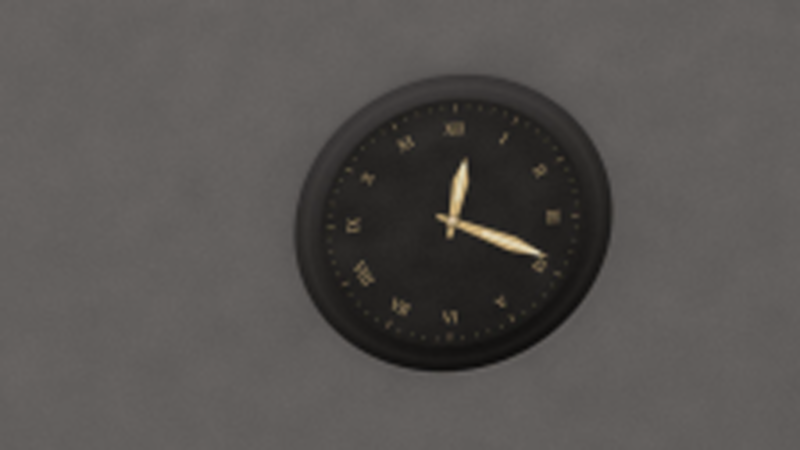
12:19
